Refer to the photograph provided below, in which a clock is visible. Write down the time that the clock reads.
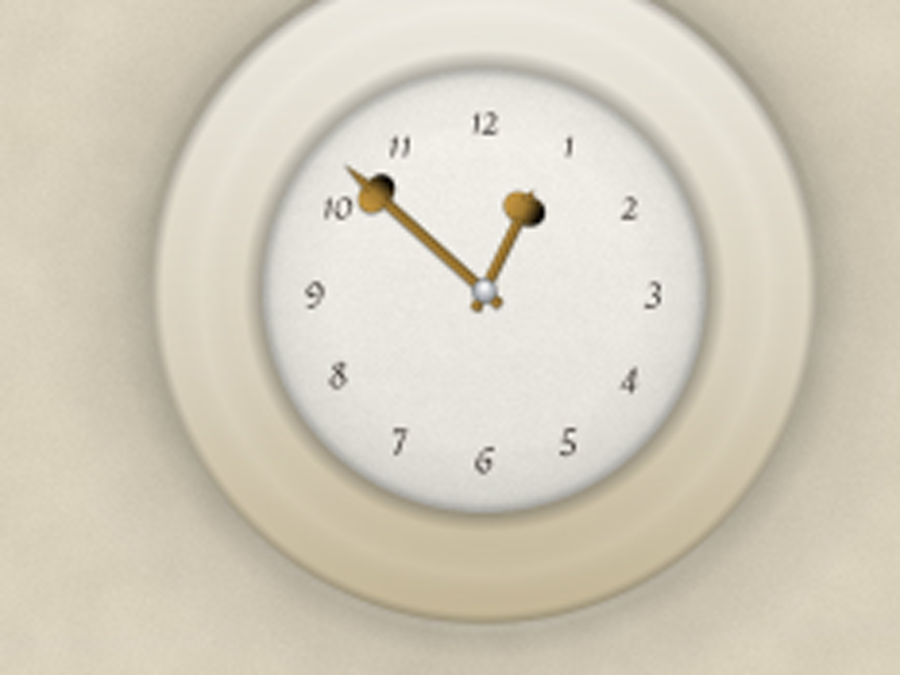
12:52
